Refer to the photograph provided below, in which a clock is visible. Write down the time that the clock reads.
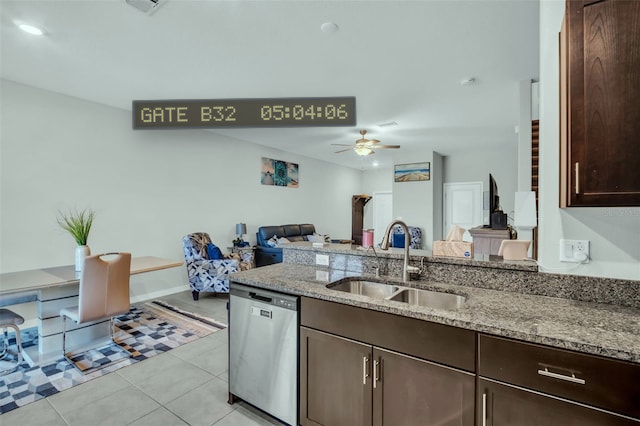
5:04:06
